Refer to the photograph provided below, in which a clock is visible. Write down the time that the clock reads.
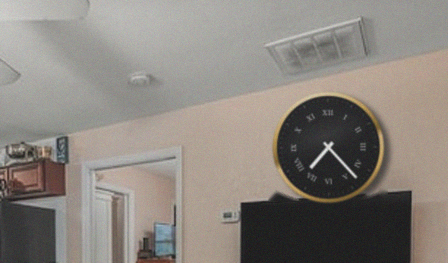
7:23
